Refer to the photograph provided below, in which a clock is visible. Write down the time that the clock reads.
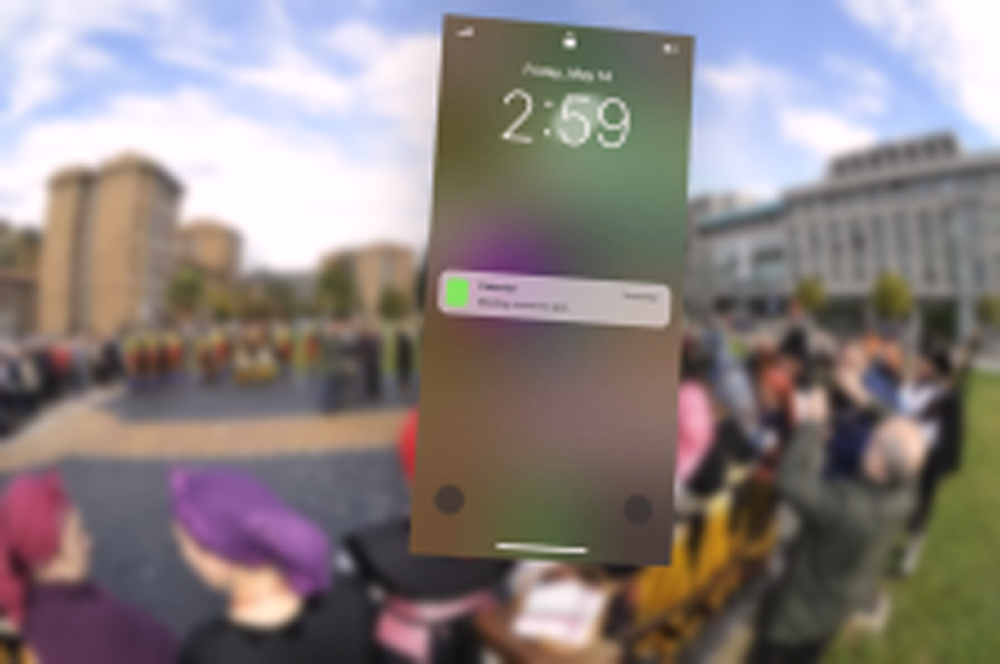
2:59
